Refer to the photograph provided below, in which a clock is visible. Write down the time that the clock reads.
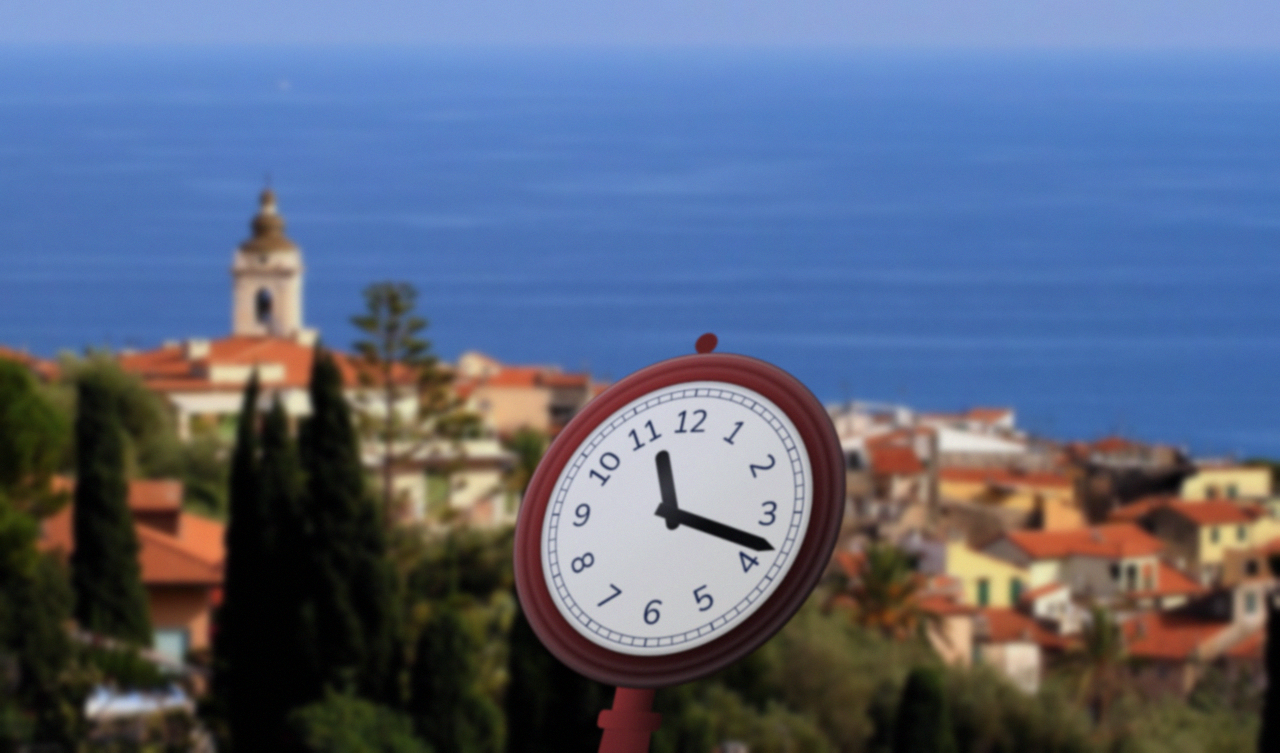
11:18
